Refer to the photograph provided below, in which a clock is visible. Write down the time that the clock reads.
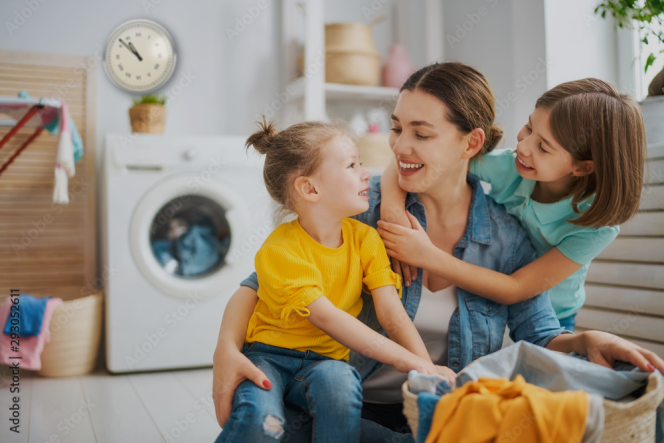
10:52
